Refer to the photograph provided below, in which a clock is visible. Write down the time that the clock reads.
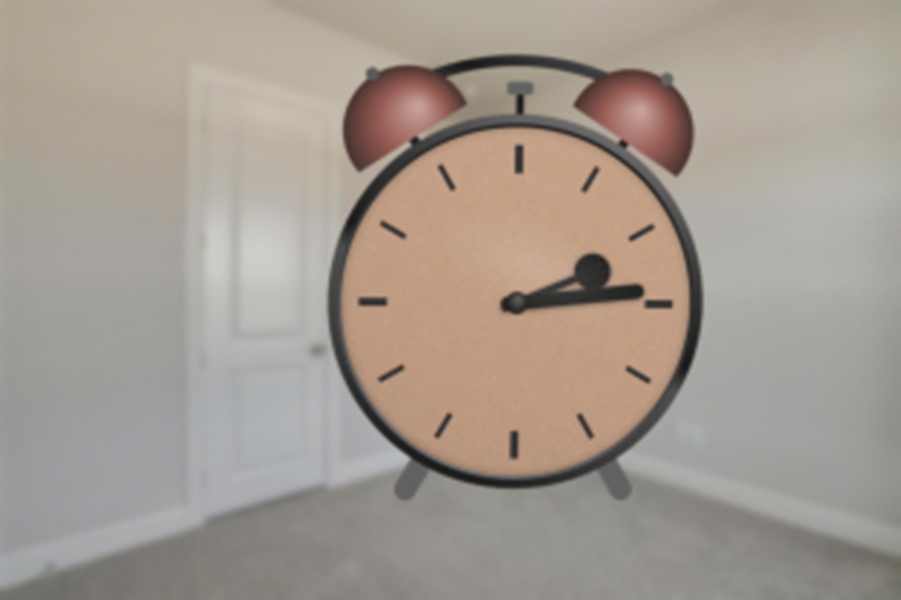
2:14
